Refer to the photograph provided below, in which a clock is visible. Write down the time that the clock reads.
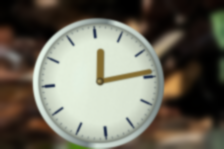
12:14
